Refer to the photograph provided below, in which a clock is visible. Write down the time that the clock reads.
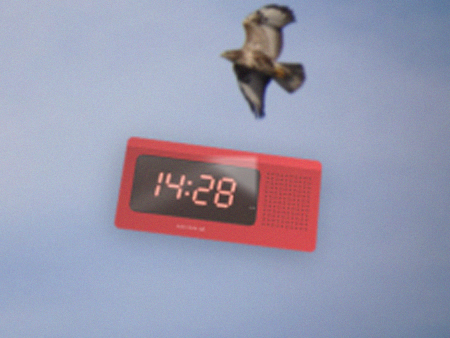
14:28
